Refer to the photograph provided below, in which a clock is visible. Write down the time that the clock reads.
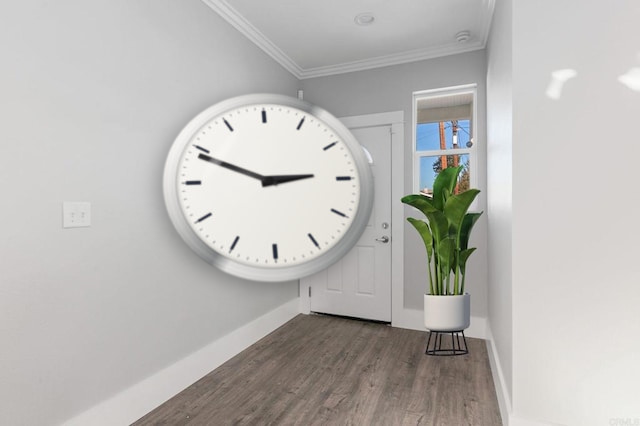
2:49
